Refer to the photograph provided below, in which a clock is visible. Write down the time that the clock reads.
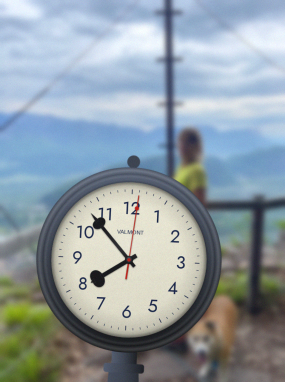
7:53:01
